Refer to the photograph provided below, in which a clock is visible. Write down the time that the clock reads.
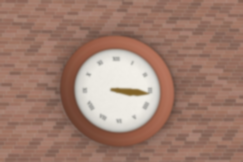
3:16
